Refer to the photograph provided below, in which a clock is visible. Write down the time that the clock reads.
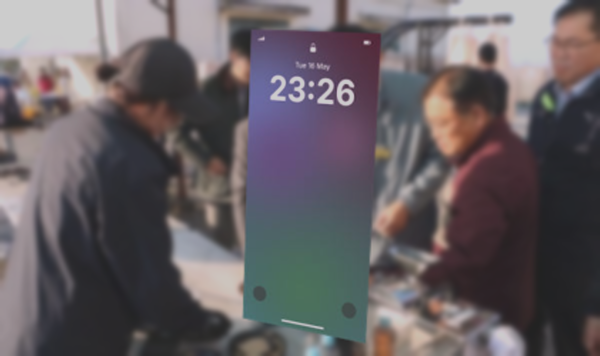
23:26
